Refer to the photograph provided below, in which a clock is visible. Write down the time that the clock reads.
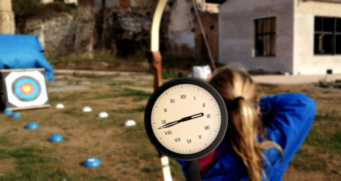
2:43
